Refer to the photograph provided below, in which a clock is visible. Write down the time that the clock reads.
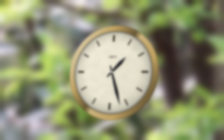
1:27
